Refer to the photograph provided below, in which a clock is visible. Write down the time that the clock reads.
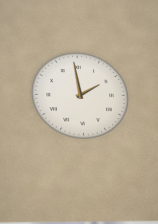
1:59
